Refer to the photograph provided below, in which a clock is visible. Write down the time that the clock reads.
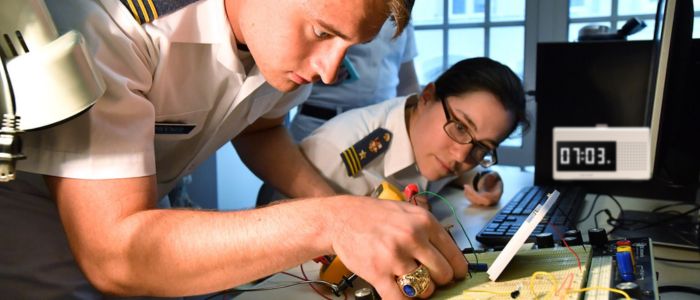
7:03
